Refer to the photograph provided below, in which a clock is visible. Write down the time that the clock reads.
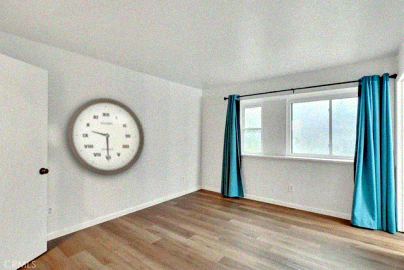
9:30
